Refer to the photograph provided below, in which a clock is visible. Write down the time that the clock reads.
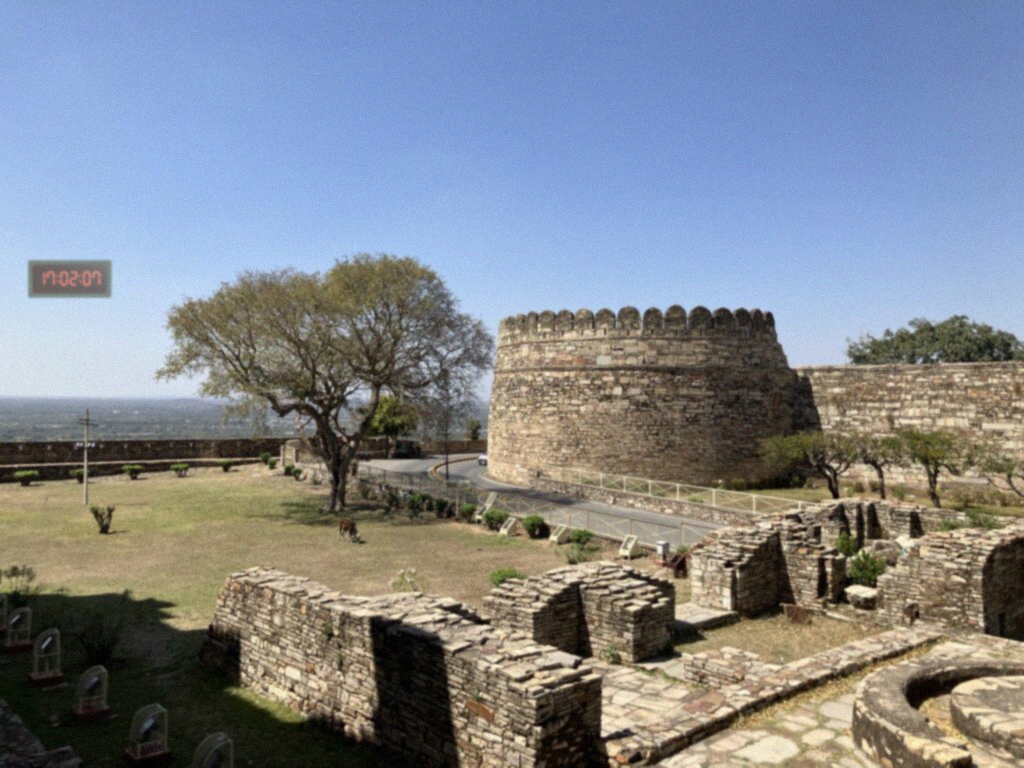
17:02:07
